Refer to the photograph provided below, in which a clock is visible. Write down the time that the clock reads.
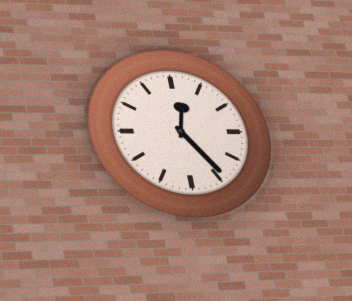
12:24
